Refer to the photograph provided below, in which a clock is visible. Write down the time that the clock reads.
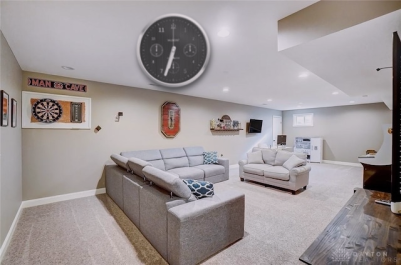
6:33
